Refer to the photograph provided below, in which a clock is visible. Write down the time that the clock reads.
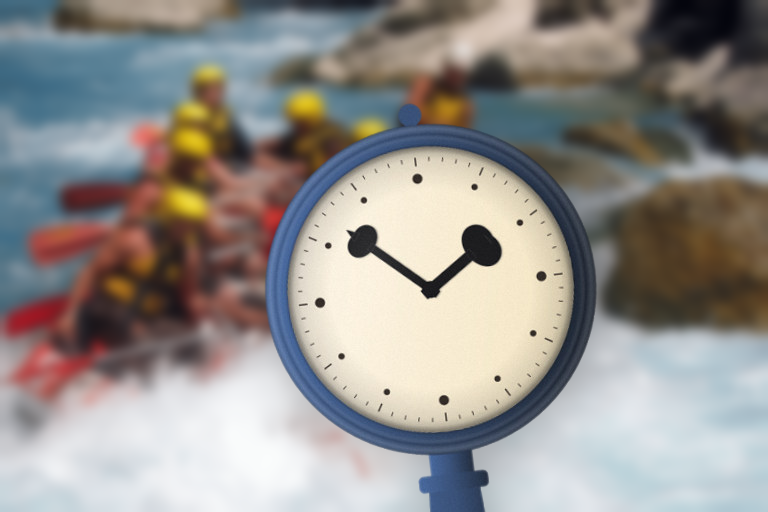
1:52
